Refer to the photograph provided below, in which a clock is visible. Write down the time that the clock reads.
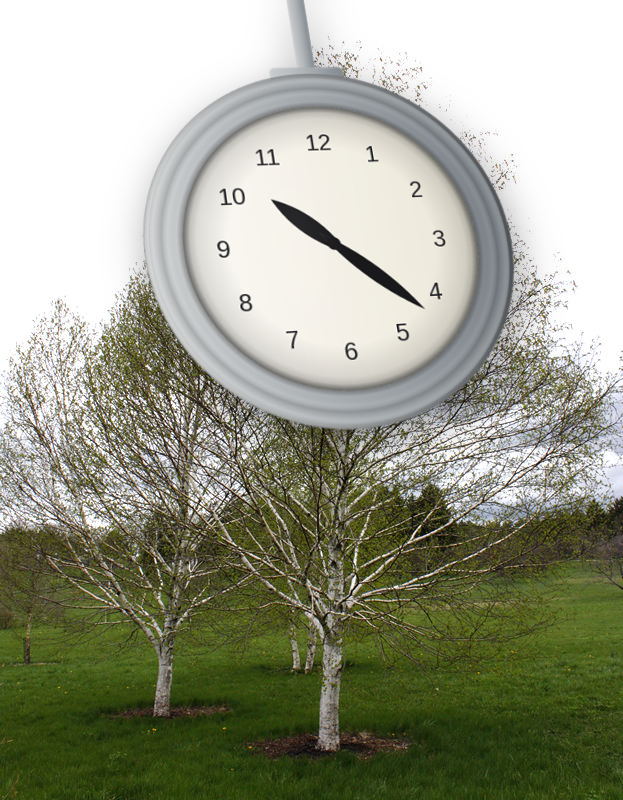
10:22
